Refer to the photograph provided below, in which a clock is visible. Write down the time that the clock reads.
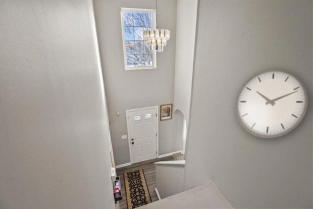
10:11
